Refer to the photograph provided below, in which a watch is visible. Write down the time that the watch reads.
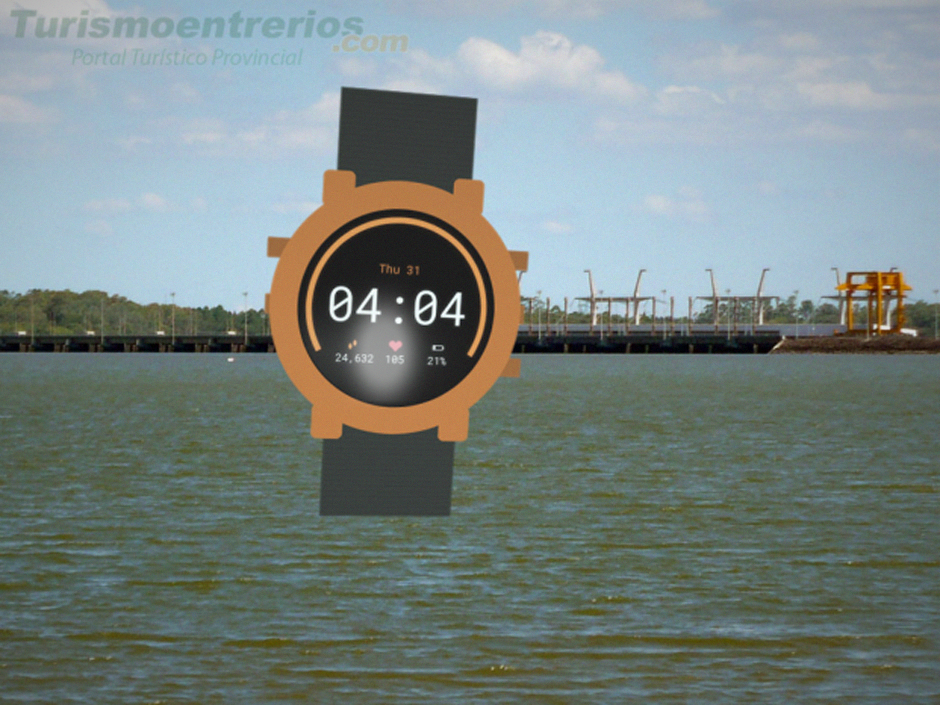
4:04
